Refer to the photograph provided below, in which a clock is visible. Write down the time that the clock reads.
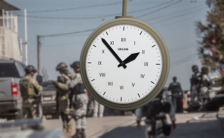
1:53
